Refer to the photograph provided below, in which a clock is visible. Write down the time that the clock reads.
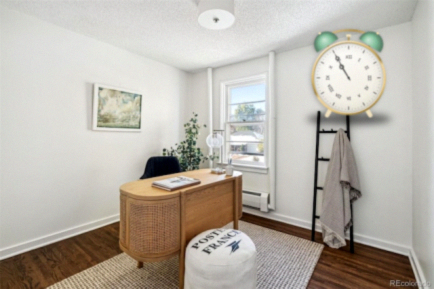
10:55
